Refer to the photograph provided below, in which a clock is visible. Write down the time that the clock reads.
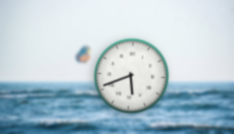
5:41
